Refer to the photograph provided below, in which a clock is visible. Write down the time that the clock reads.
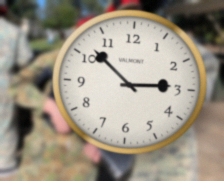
2:52
